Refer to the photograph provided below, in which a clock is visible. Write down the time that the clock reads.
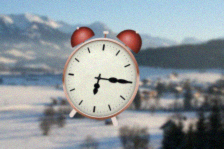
6:15
